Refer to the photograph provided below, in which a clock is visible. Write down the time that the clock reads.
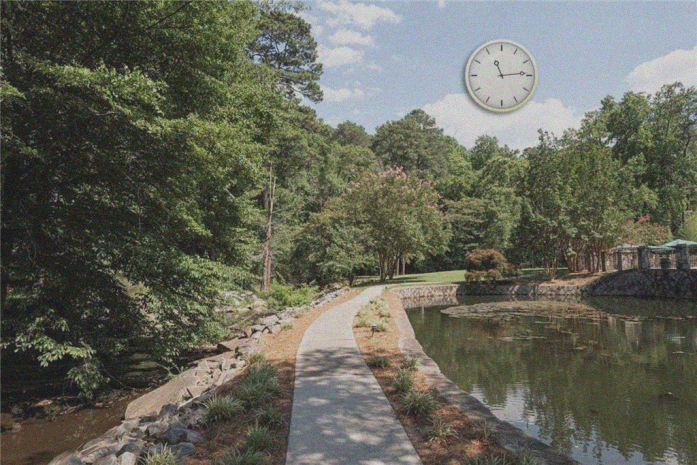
11:14
